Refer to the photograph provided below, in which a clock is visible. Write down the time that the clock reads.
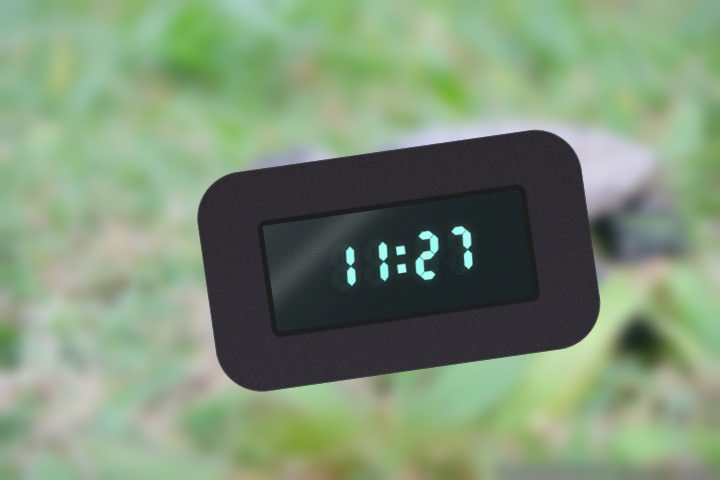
11:27
